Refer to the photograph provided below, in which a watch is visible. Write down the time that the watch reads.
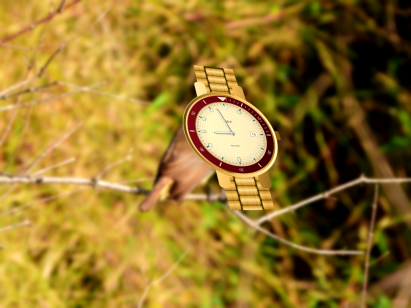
8:57
